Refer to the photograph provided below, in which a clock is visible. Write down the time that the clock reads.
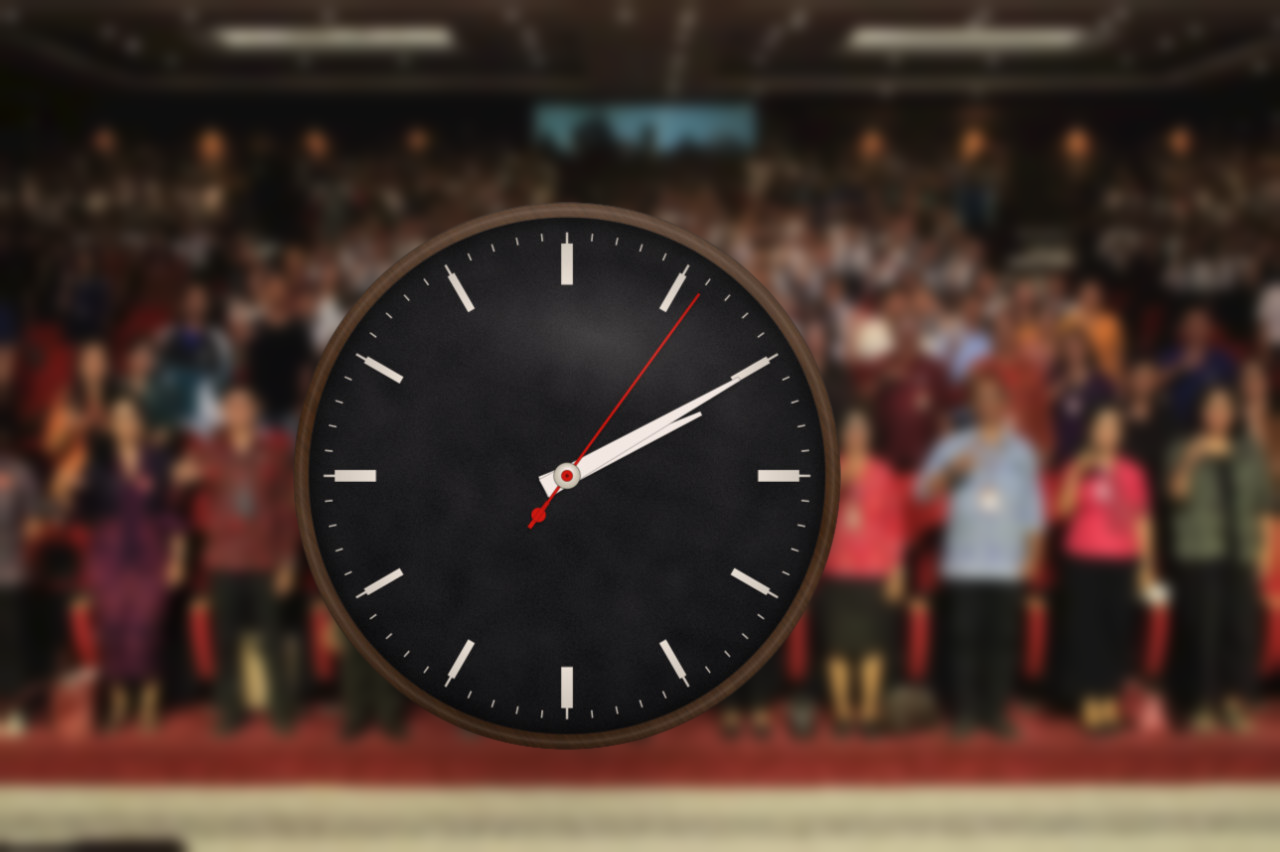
2:10:06
